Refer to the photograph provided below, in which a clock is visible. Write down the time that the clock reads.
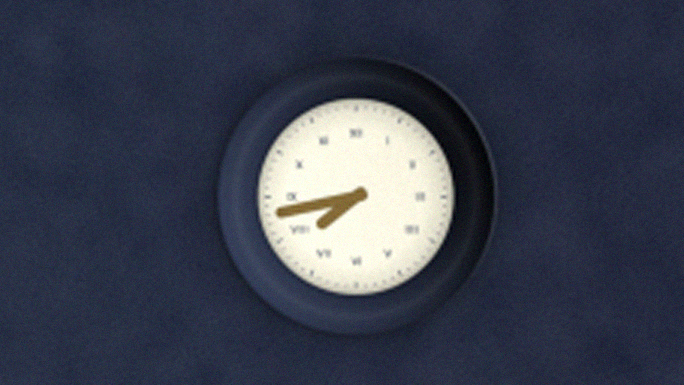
7:43
